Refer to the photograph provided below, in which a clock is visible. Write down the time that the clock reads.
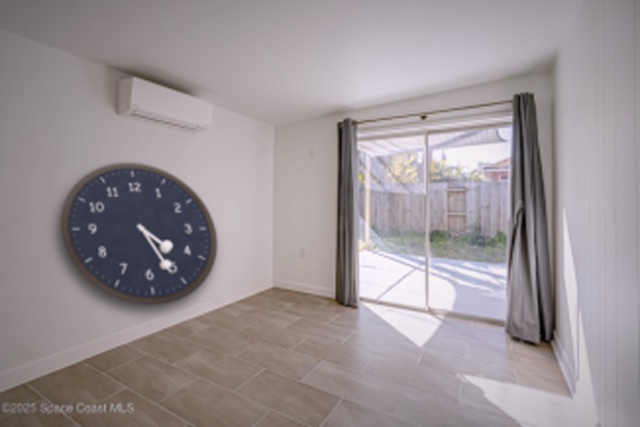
4:26
